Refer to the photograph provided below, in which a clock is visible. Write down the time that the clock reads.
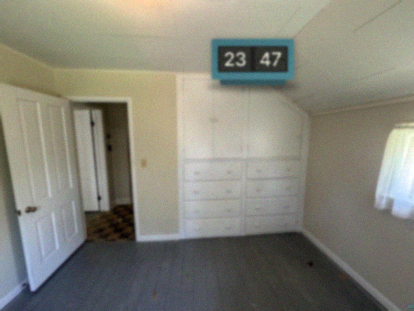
23:47
